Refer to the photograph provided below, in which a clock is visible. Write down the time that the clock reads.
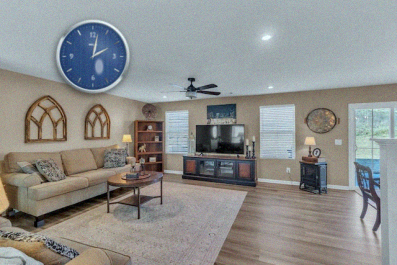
2:02
